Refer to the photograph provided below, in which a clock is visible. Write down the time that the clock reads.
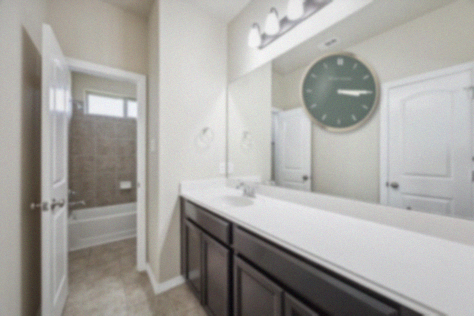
3:15
